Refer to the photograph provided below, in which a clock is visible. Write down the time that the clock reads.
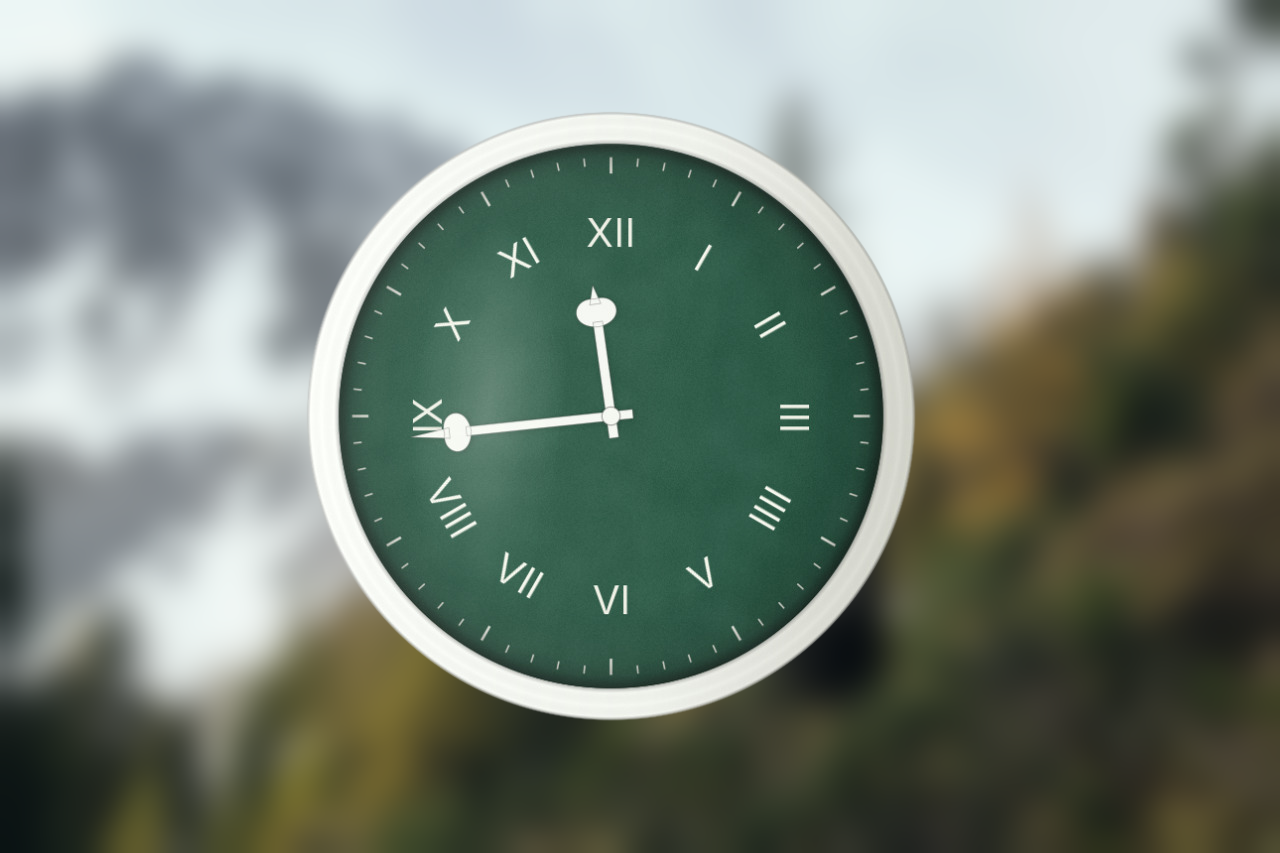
11:44
